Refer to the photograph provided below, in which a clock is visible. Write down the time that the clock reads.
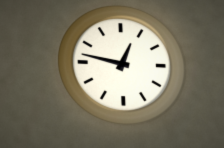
12:47
